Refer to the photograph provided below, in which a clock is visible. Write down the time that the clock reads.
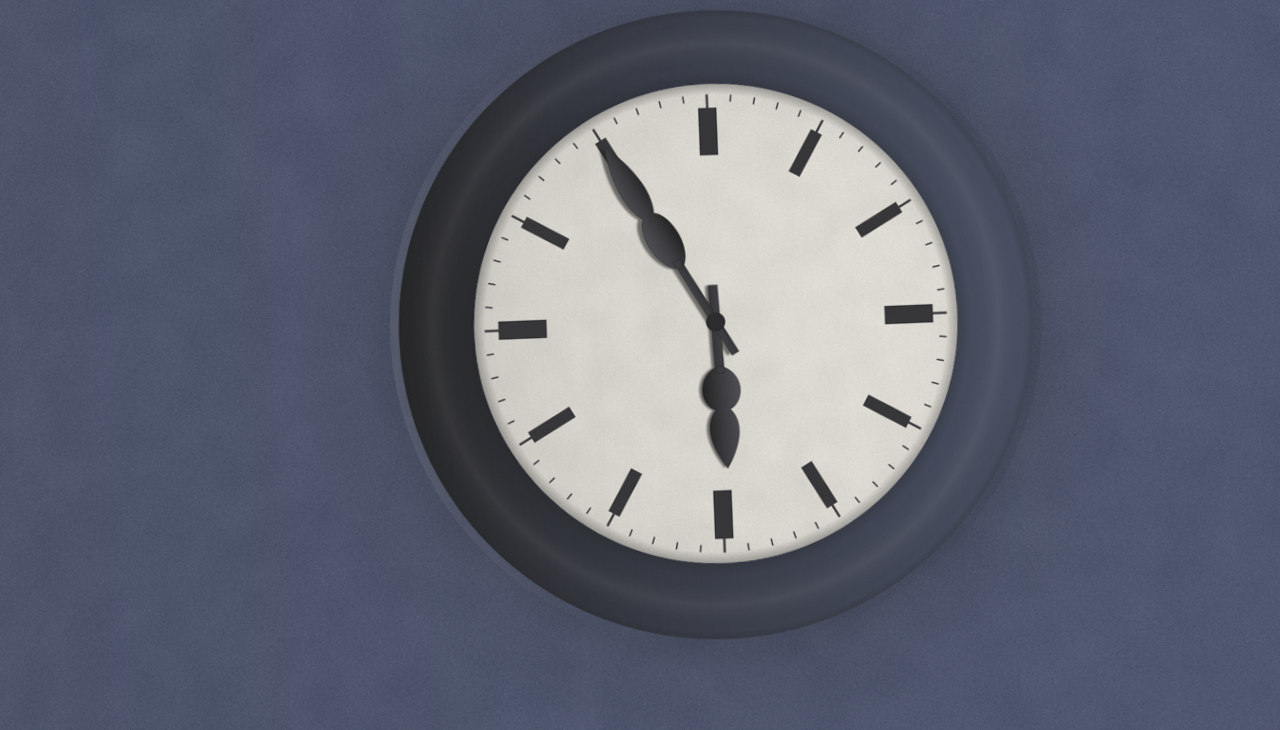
5:55
